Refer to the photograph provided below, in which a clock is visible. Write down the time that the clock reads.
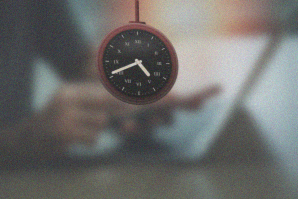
4:41
